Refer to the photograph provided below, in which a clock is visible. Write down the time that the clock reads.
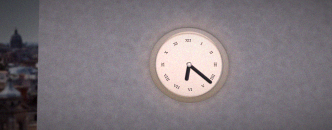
6:22
